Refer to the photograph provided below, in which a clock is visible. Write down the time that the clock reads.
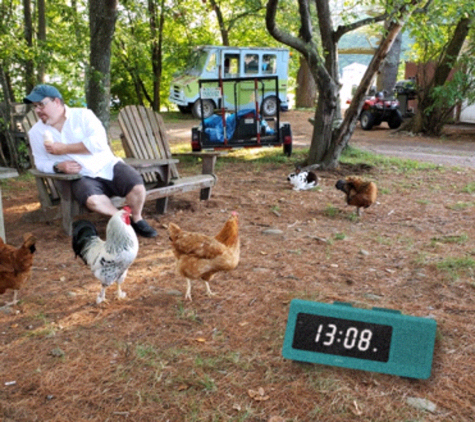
13:08
